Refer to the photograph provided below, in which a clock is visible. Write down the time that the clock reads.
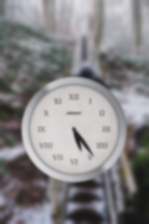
5:24
